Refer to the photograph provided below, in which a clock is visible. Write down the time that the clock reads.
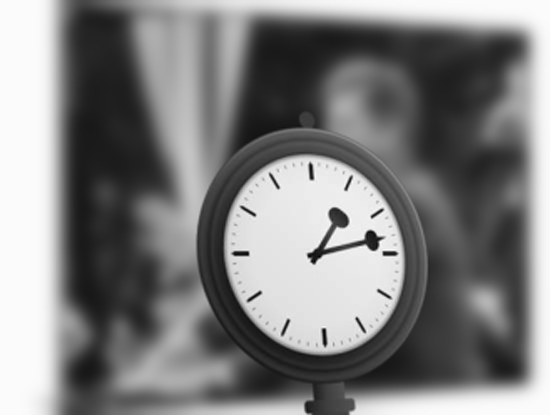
1:13
